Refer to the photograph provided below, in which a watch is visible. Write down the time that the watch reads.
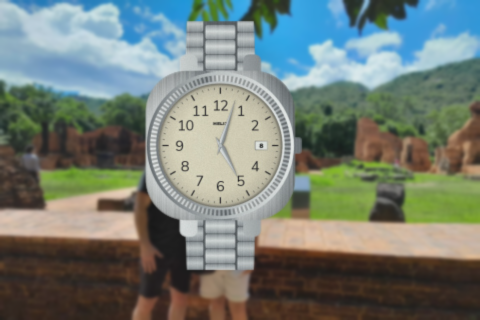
5:03
